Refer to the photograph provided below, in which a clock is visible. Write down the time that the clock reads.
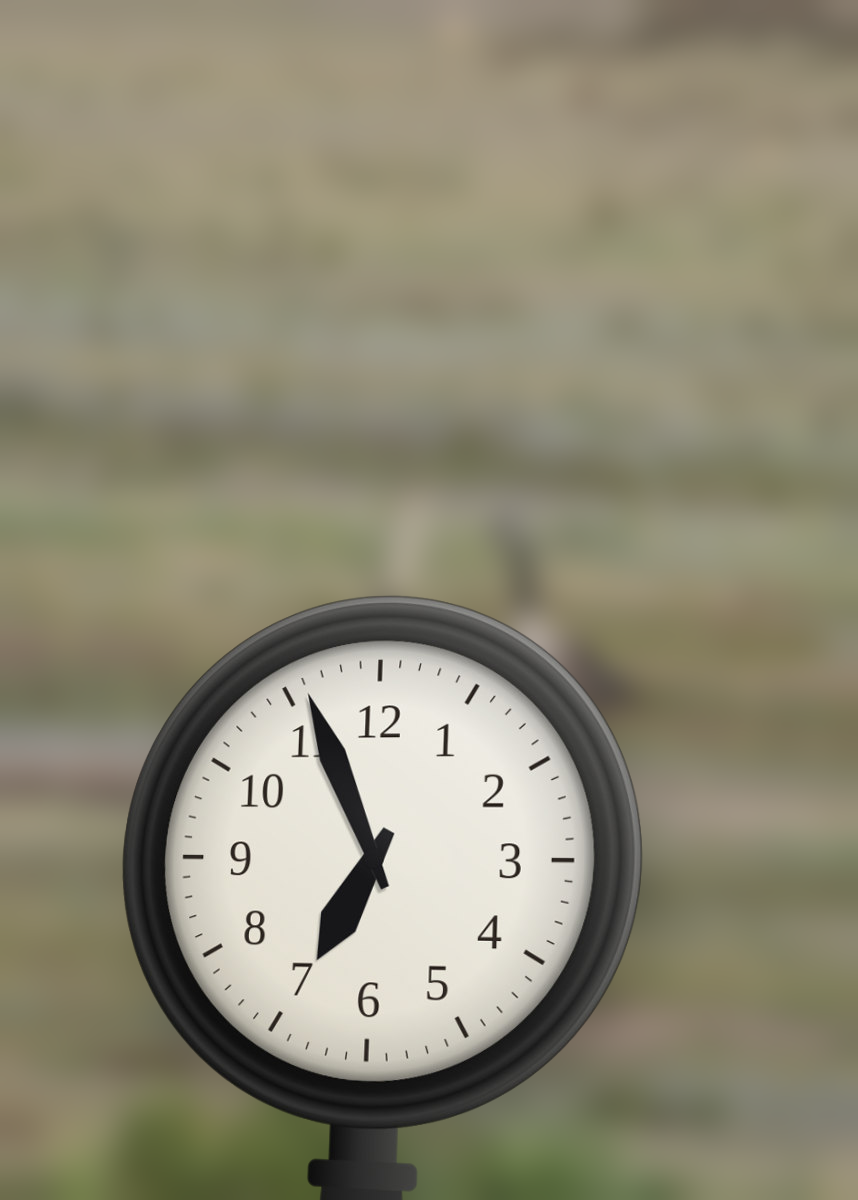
6:56
